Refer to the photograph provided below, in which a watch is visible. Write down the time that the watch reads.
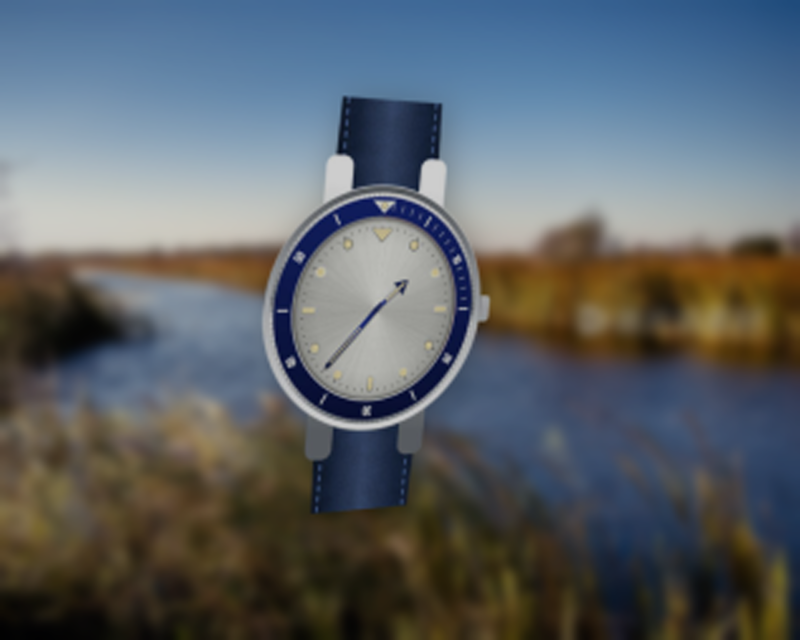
1:37
